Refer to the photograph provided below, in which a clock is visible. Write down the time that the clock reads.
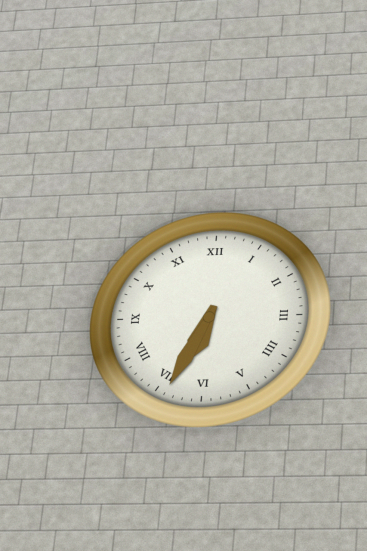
6:34
